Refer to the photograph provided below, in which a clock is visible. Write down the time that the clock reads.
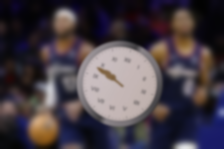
9:48
